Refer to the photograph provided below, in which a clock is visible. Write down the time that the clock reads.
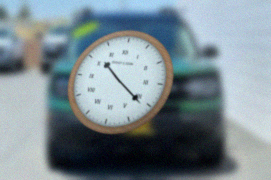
10:21
